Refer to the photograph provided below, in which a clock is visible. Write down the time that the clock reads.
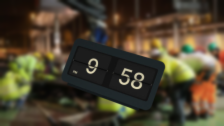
9:58
